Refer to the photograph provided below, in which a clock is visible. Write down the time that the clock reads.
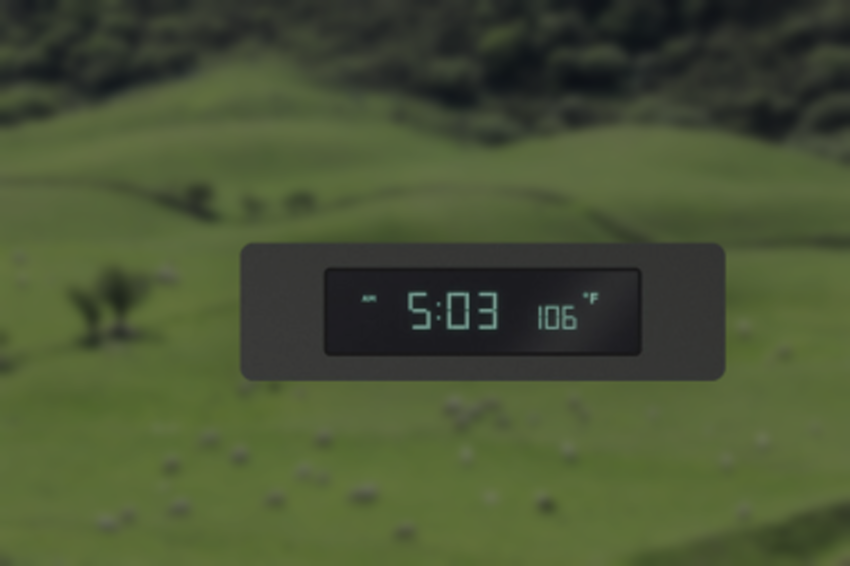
5:03
